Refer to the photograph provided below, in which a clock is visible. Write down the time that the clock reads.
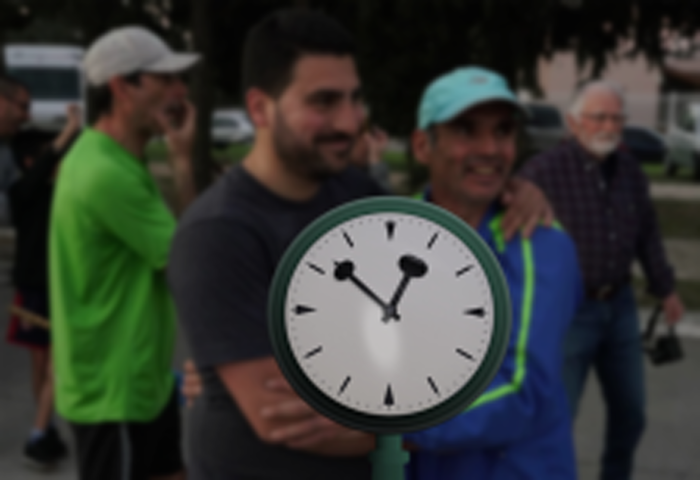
12:52
